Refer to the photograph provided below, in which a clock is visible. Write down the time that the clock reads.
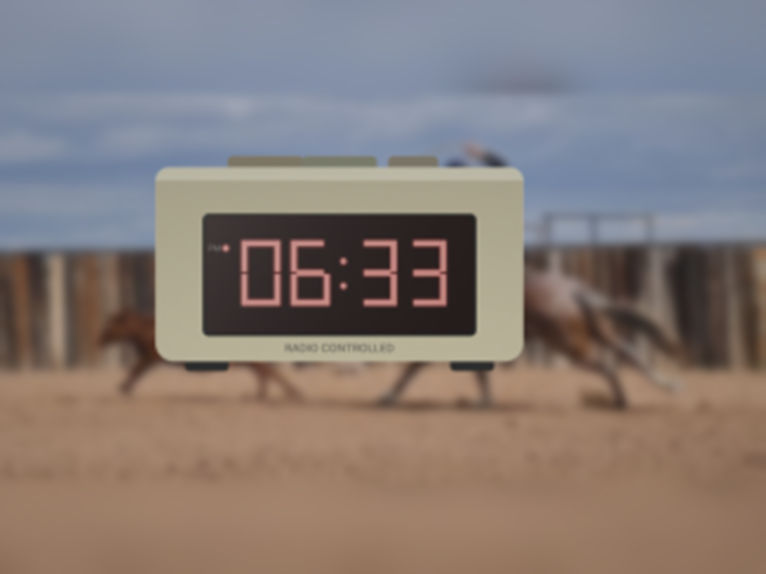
6:33
